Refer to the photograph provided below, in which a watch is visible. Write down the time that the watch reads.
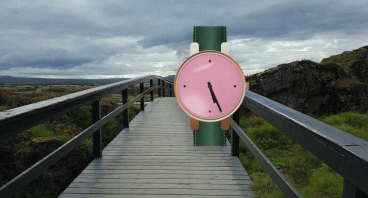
5:26
